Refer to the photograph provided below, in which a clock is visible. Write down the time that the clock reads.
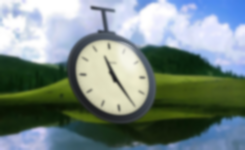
11:25
